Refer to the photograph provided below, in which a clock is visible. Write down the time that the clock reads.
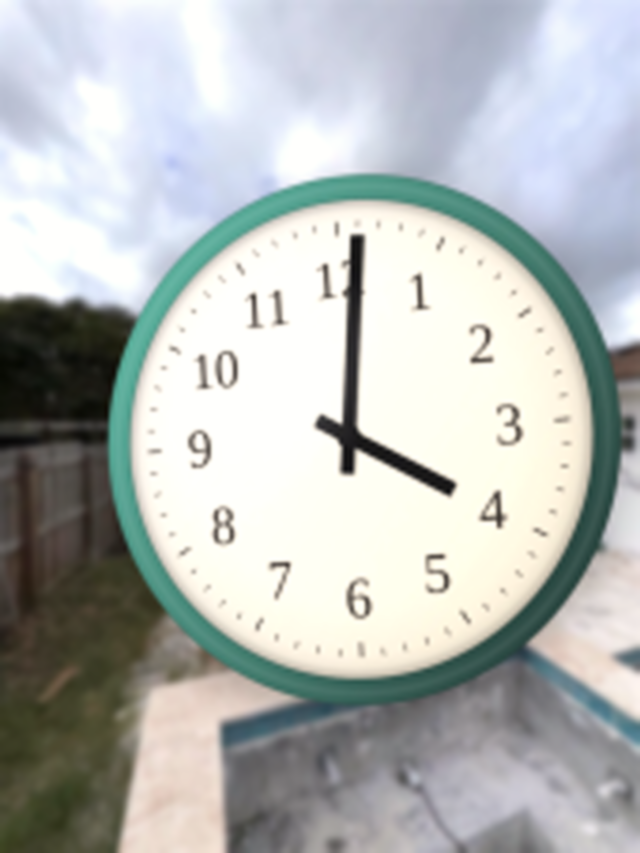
4:01
